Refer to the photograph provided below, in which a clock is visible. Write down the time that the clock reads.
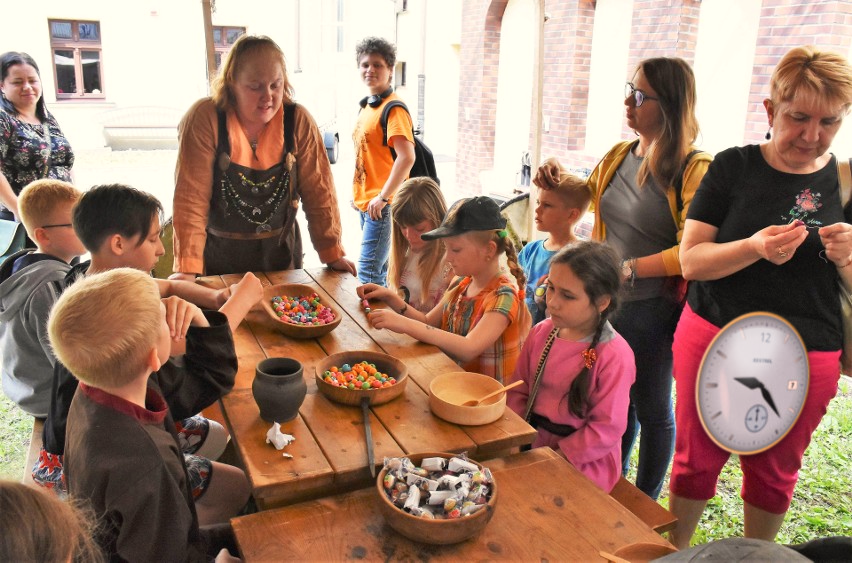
9:23
